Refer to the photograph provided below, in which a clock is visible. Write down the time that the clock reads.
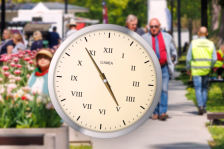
4:54
